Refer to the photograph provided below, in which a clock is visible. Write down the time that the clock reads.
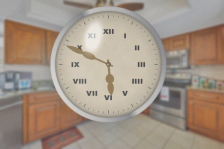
5:49
